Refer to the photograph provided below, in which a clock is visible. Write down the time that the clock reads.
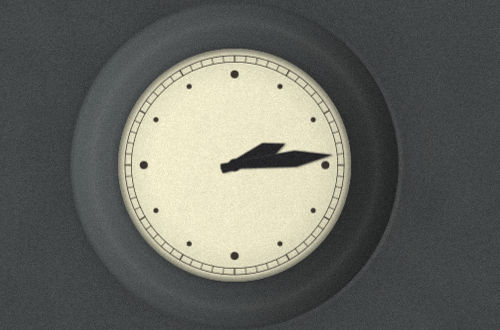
2:14
